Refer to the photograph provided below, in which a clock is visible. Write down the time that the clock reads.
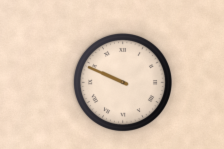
9:49
